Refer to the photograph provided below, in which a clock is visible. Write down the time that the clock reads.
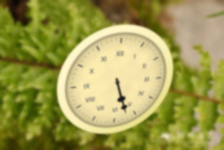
5:27
